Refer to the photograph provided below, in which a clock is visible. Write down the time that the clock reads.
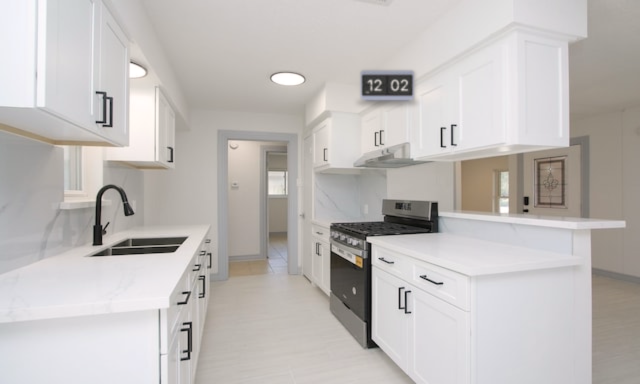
12:02
